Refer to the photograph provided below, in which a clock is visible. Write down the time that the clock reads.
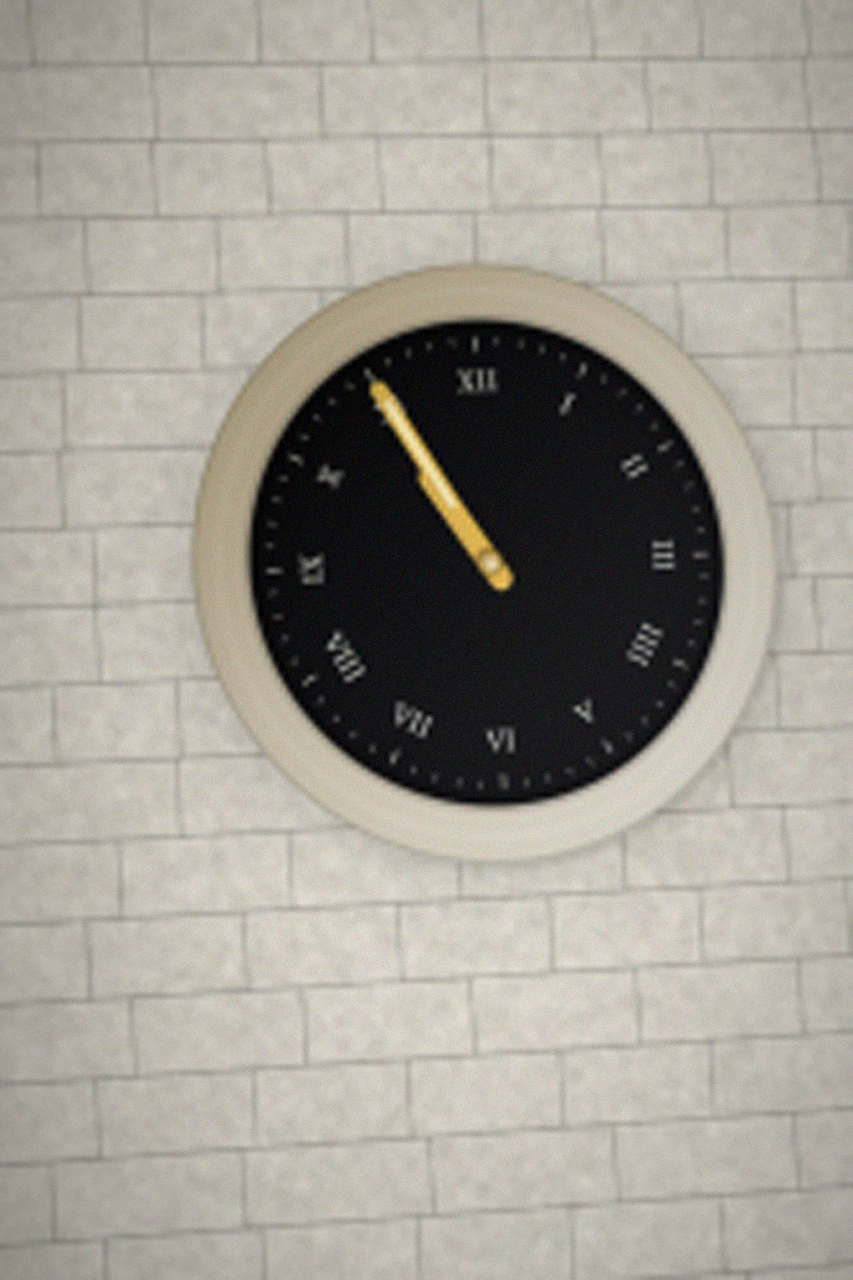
10:55
